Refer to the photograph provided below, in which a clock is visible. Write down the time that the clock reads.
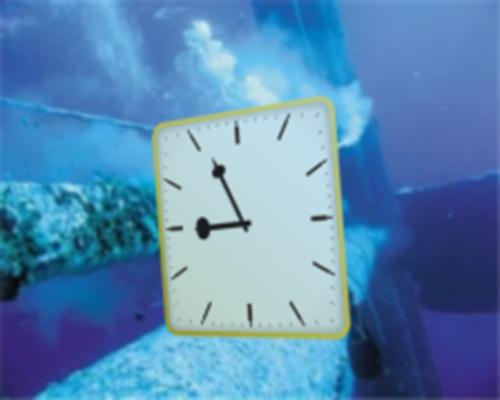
8:56
